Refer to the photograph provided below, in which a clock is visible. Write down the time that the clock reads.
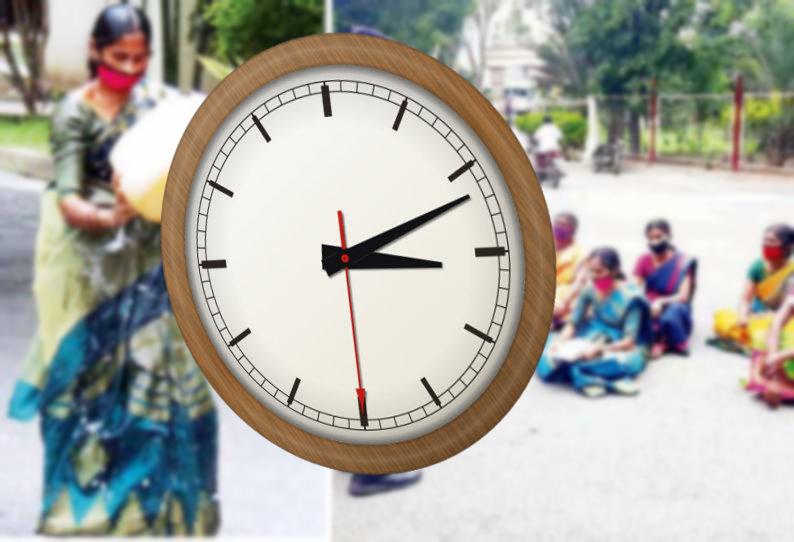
3:11:30
